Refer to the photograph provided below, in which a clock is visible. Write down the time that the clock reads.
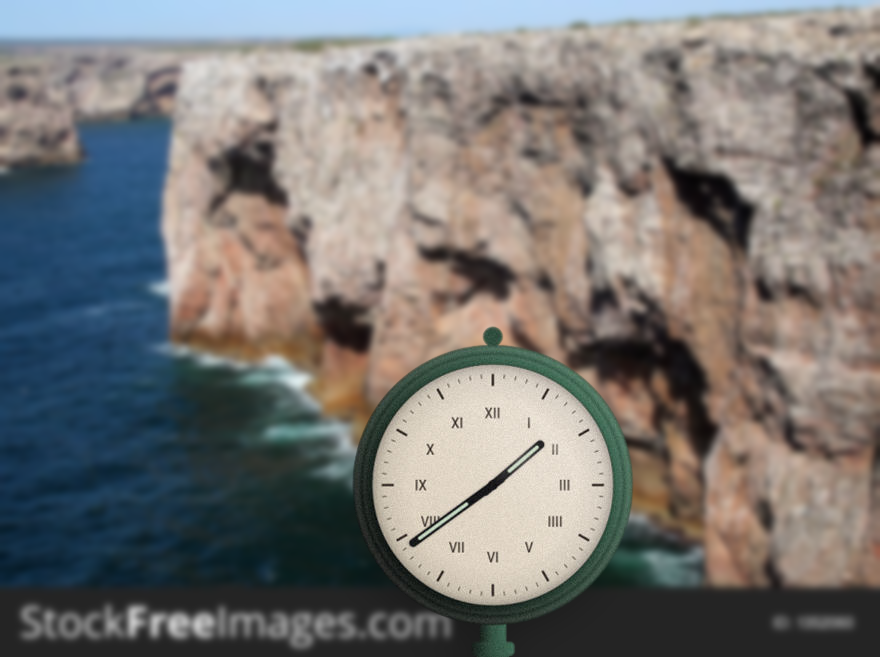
1:39
